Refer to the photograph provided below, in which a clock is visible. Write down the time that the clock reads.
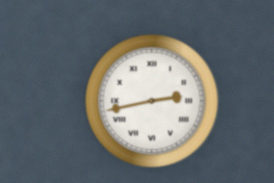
2:43
